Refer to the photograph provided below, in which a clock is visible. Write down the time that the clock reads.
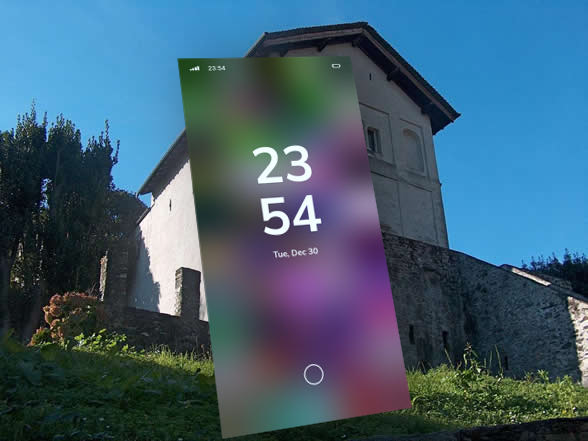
23:54
